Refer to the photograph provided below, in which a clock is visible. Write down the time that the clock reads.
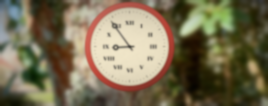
8:54
